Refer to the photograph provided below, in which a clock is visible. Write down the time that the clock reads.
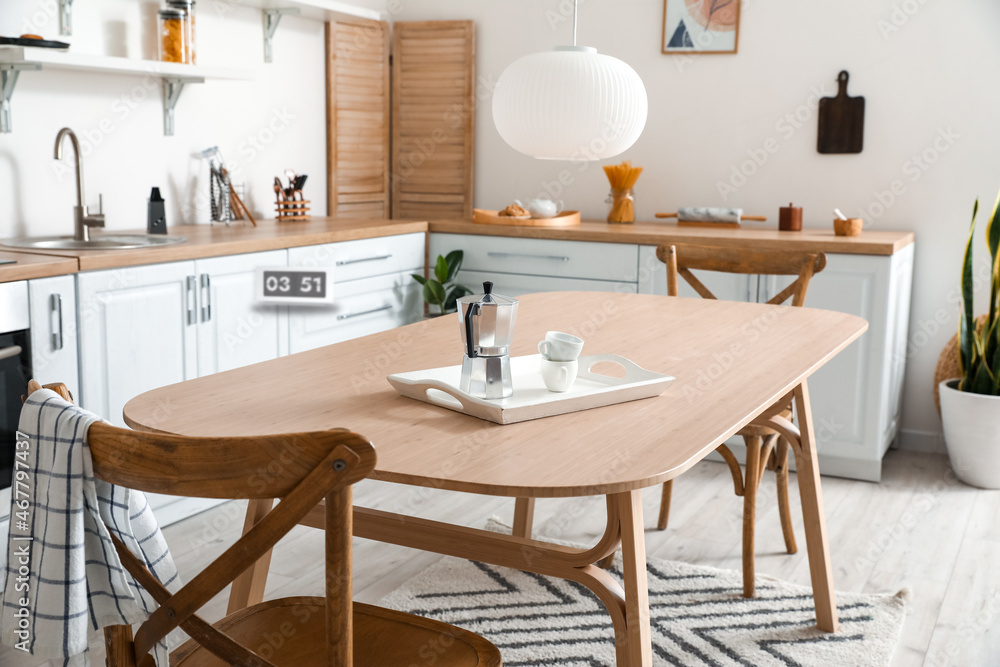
3:51
